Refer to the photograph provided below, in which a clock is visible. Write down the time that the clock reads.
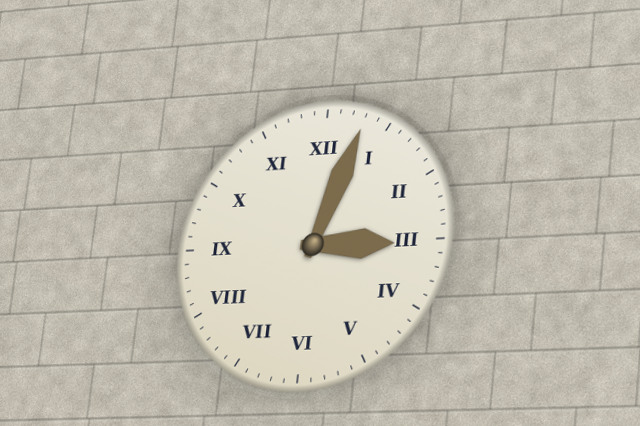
3:03
